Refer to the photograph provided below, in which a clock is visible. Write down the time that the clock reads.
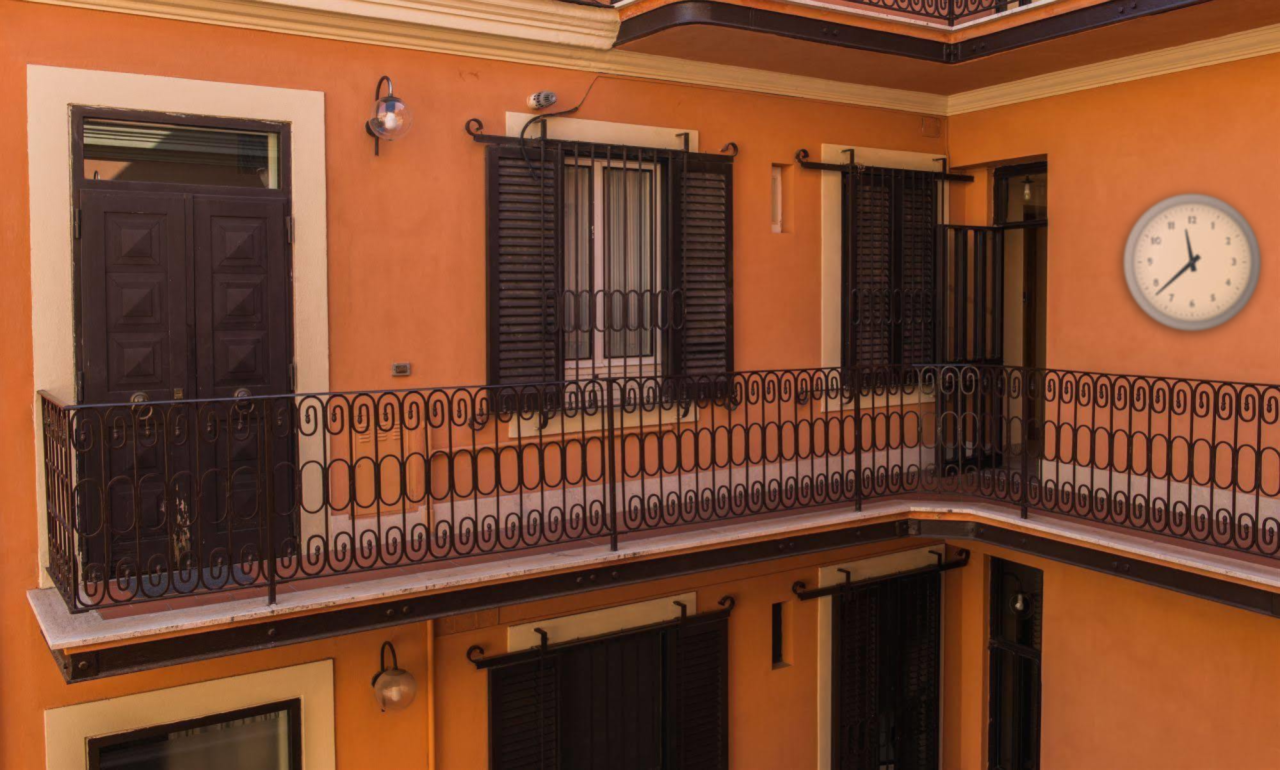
11:38
